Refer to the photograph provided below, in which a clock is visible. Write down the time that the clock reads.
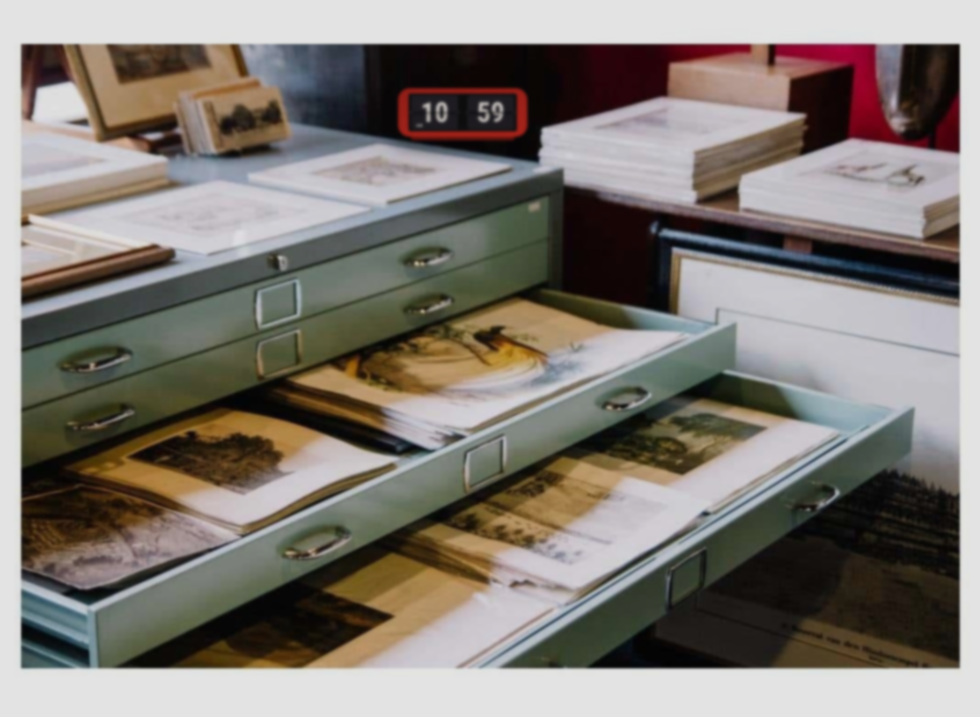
10:59
